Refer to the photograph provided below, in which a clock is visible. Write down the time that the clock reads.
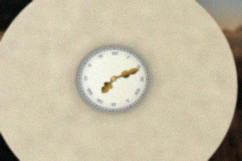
7:11
